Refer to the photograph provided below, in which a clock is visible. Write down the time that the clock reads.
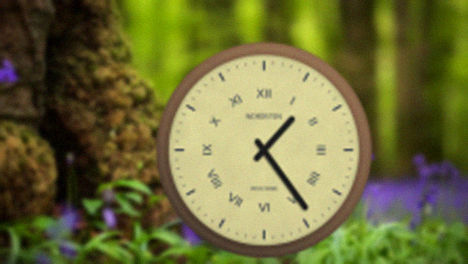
1:24
